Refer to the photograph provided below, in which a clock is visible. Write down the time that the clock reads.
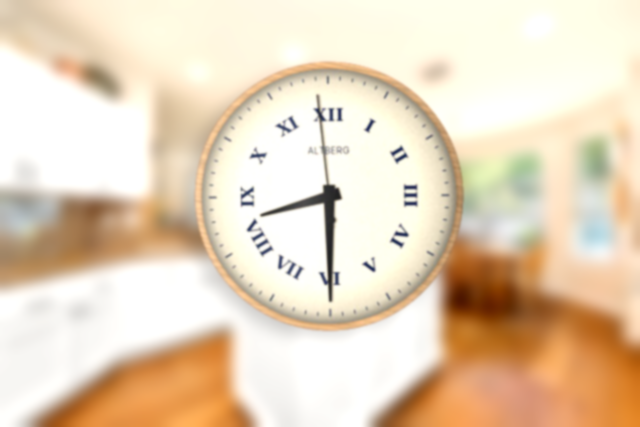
8:29:59
